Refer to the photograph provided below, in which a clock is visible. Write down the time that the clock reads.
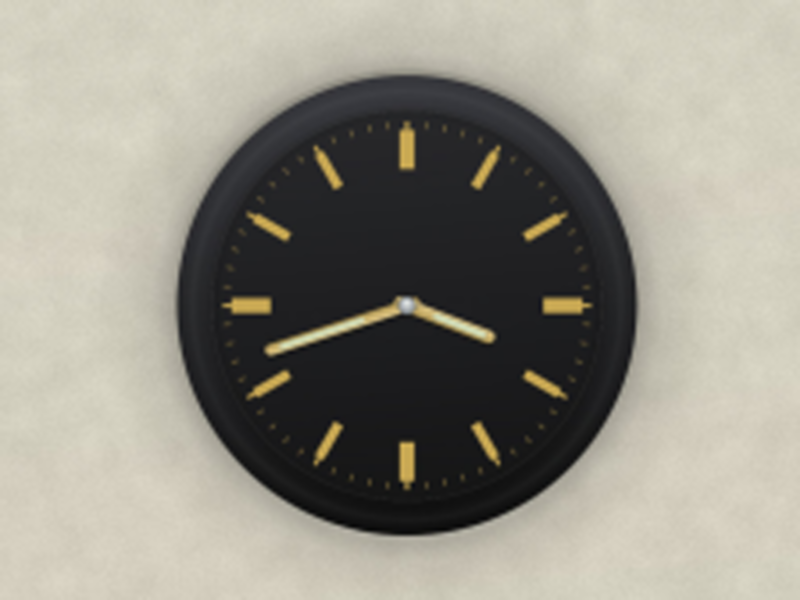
3:42
